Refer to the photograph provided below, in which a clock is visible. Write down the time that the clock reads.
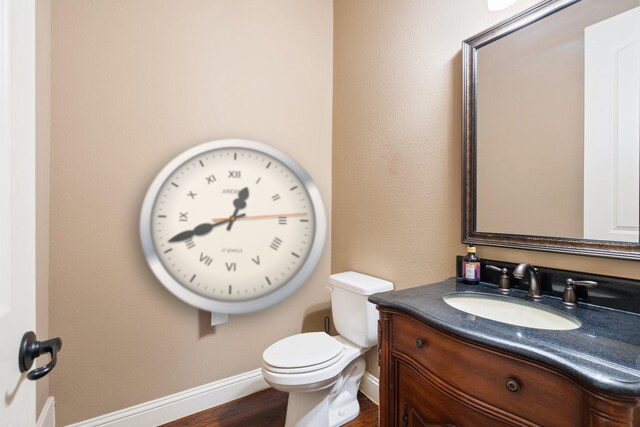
12:41:14
